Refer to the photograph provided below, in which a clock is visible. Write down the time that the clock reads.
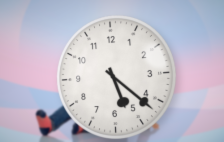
5:22
